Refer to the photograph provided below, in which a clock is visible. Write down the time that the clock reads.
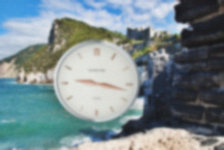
9:17
